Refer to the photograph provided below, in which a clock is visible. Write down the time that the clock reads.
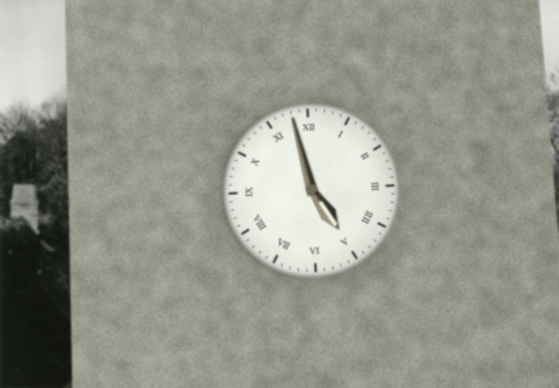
4:58
